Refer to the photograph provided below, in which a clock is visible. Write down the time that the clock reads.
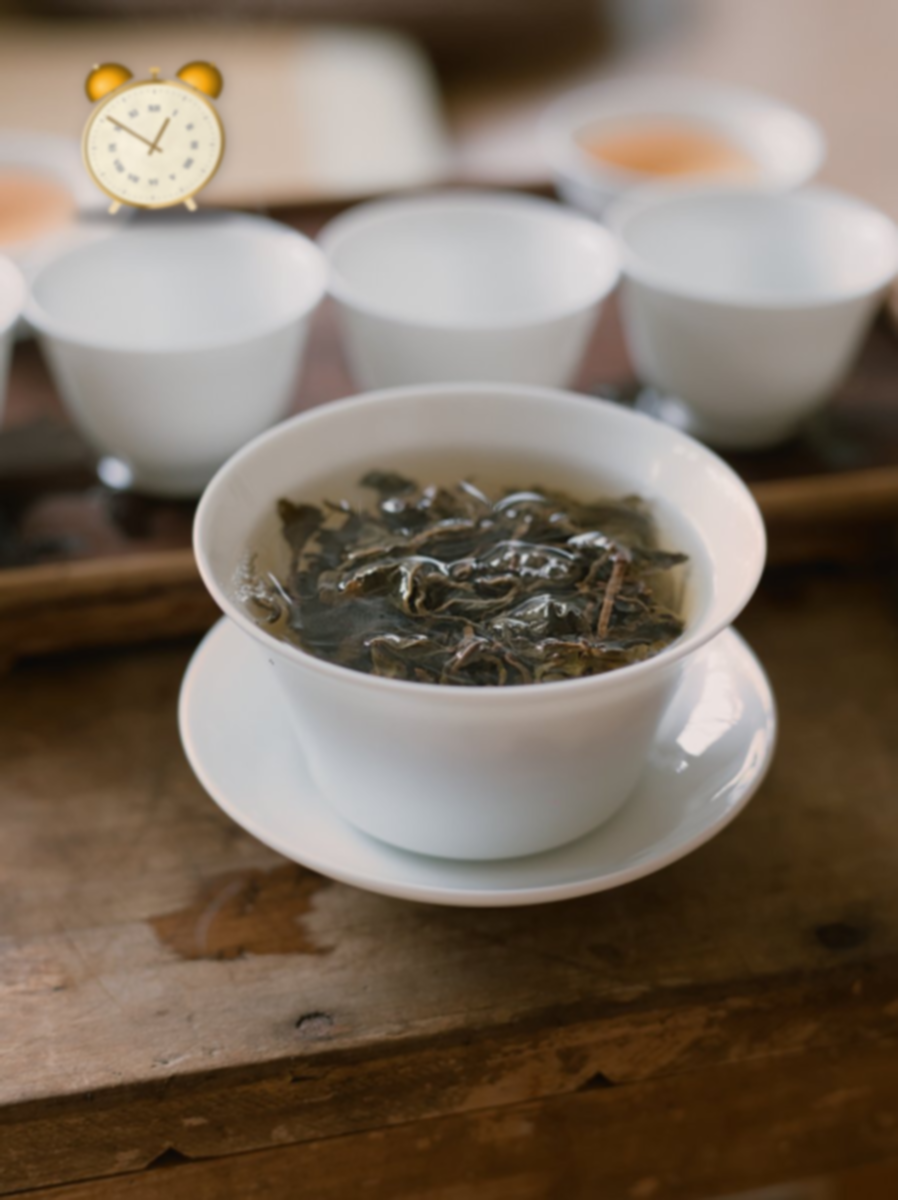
12:51
